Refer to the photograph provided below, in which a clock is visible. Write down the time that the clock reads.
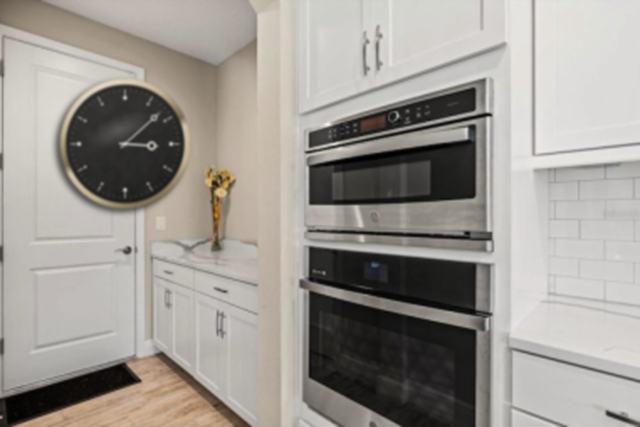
3:08
